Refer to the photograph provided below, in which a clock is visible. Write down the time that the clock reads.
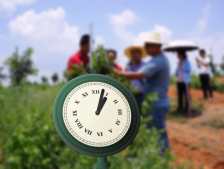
1:03
